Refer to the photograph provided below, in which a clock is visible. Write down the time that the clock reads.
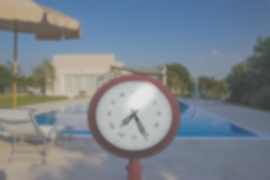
7:26
